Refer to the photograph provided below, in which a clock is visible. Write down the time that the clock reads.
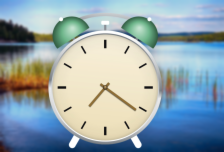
7:21
